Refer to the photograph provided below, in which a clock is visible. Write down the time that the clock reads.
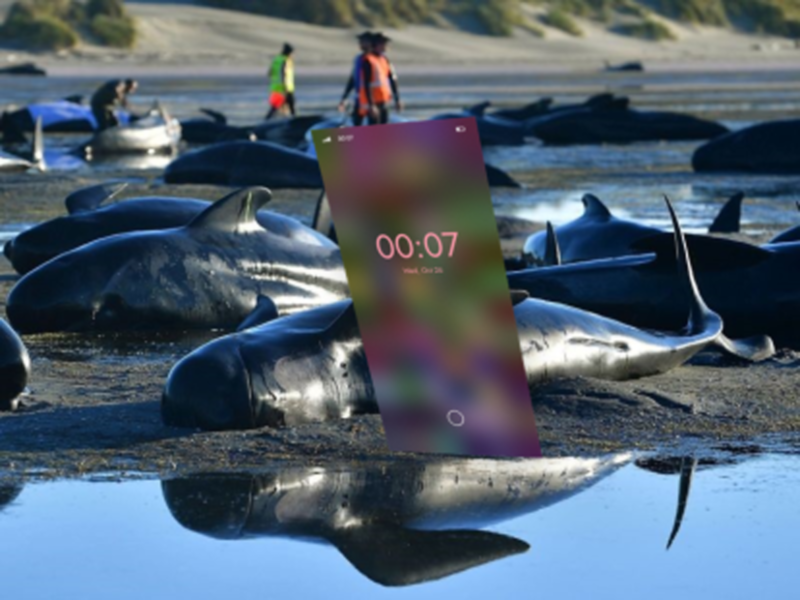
0:07
